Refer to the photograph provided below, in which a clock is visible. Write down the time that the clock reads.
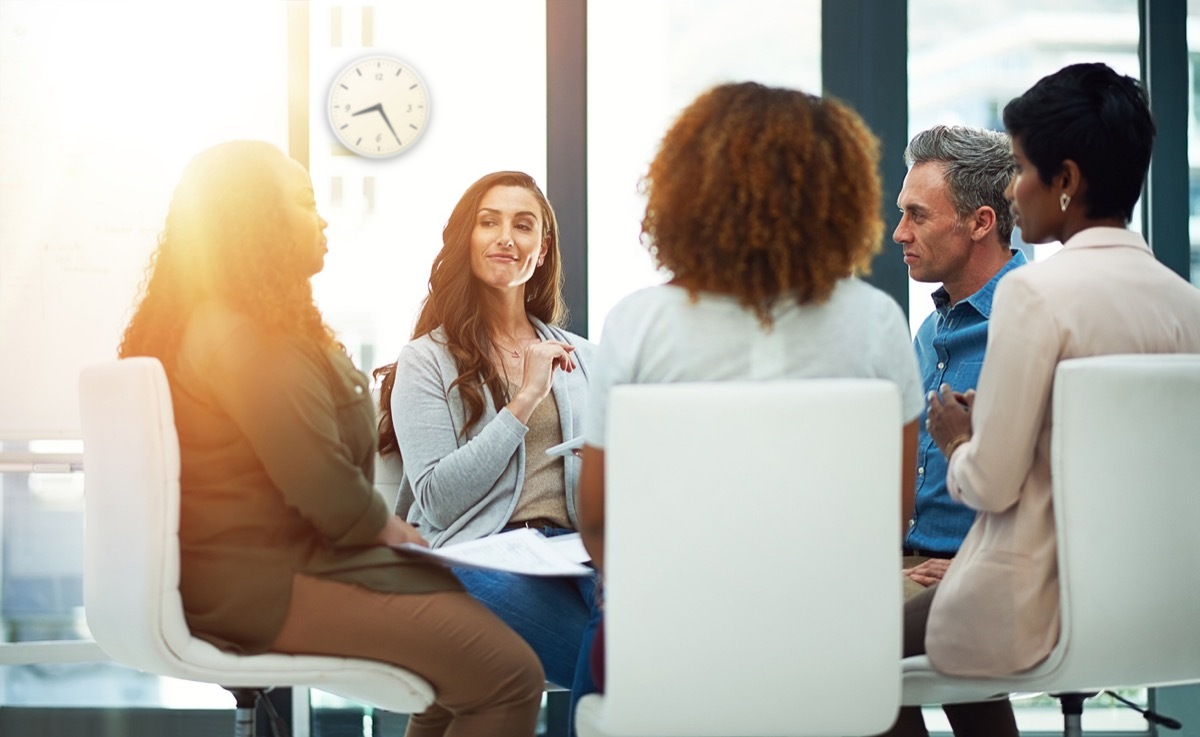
8:25
